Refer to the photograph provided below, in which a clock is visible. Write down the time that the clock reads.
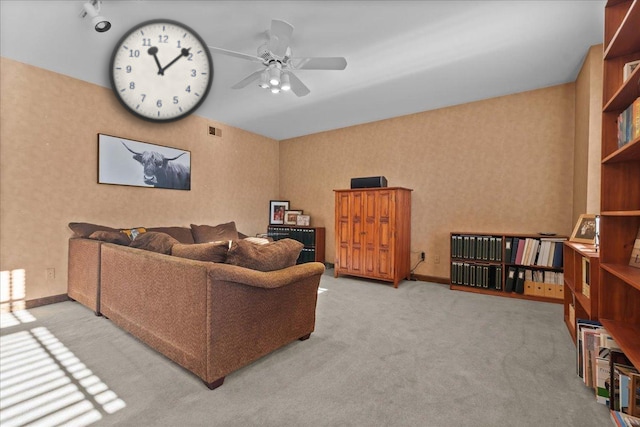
11:08
